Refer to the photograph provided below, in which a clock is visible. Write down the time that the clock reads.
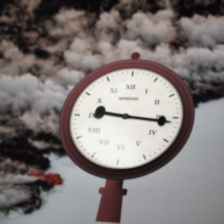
9:16
